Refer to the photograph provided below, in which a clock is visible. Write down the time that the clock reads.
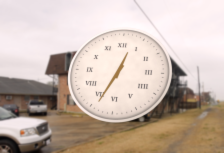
12:34
